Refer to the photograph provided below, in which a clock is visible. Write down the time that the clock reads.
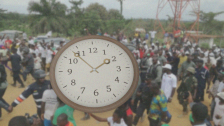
1:53
